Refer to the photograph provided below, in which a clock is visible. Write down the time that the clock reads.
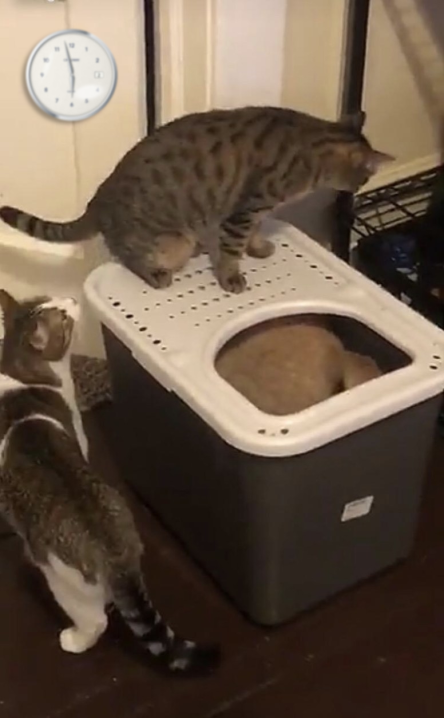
5:58
